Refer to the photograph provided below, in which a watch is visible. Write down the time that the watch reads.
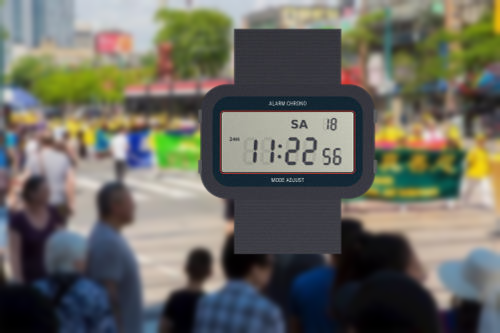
11:22:56
